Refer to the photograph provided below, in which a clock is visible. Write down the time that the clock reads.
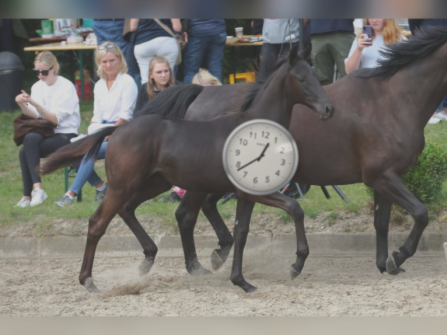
12:38
